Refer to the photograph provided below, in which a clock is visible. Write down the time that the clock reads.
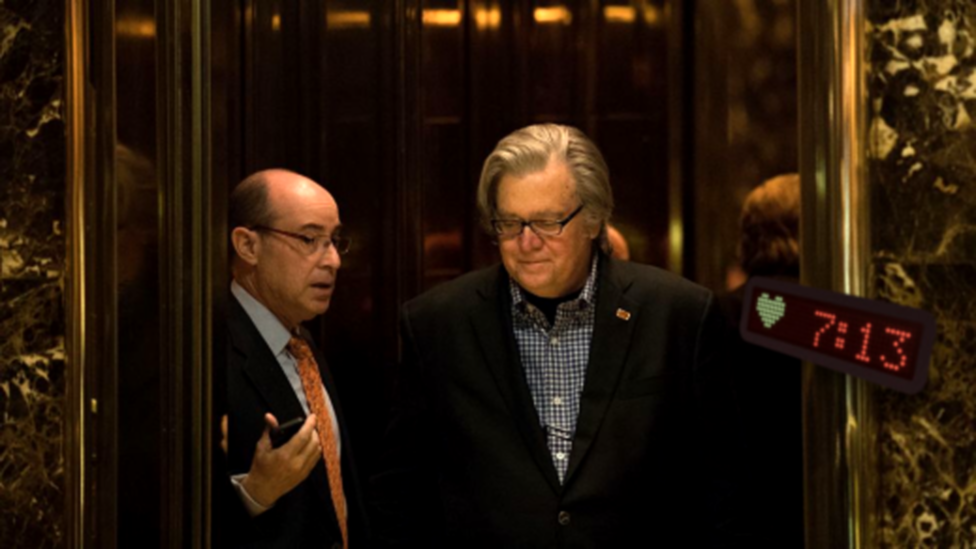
7:13
